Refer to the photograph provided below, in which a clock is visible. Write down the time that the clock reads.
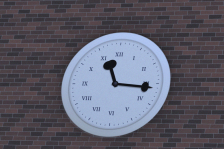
11:16
